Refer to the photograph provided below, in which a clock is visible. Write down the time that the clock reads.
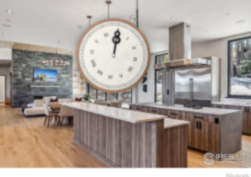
12:00
